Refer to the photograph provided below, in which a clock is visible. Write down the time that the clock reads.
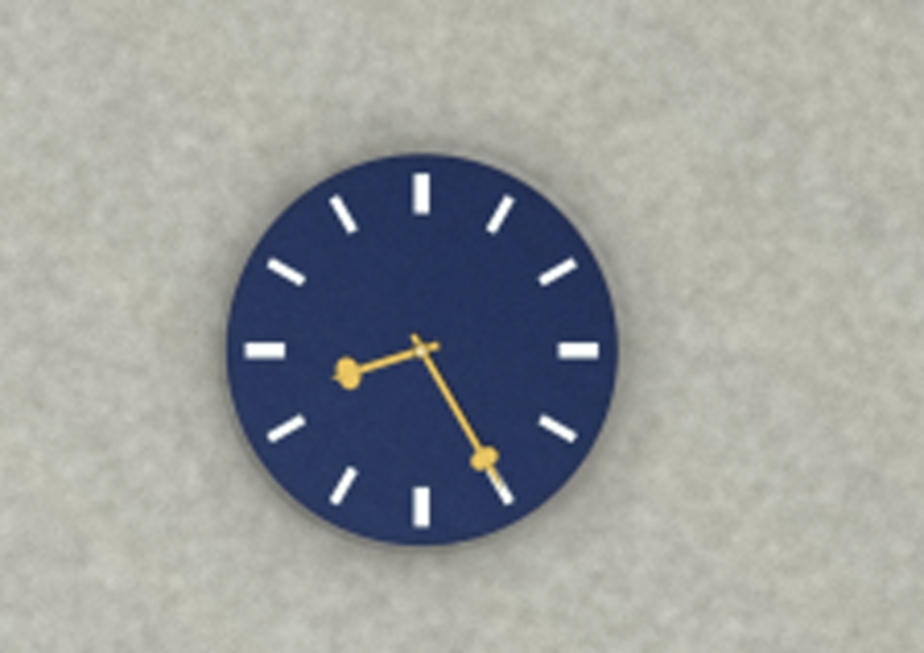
8:25
